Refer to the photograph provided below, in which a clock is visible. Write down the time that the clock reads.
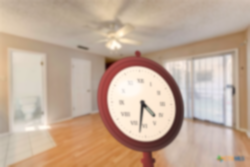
4:32
